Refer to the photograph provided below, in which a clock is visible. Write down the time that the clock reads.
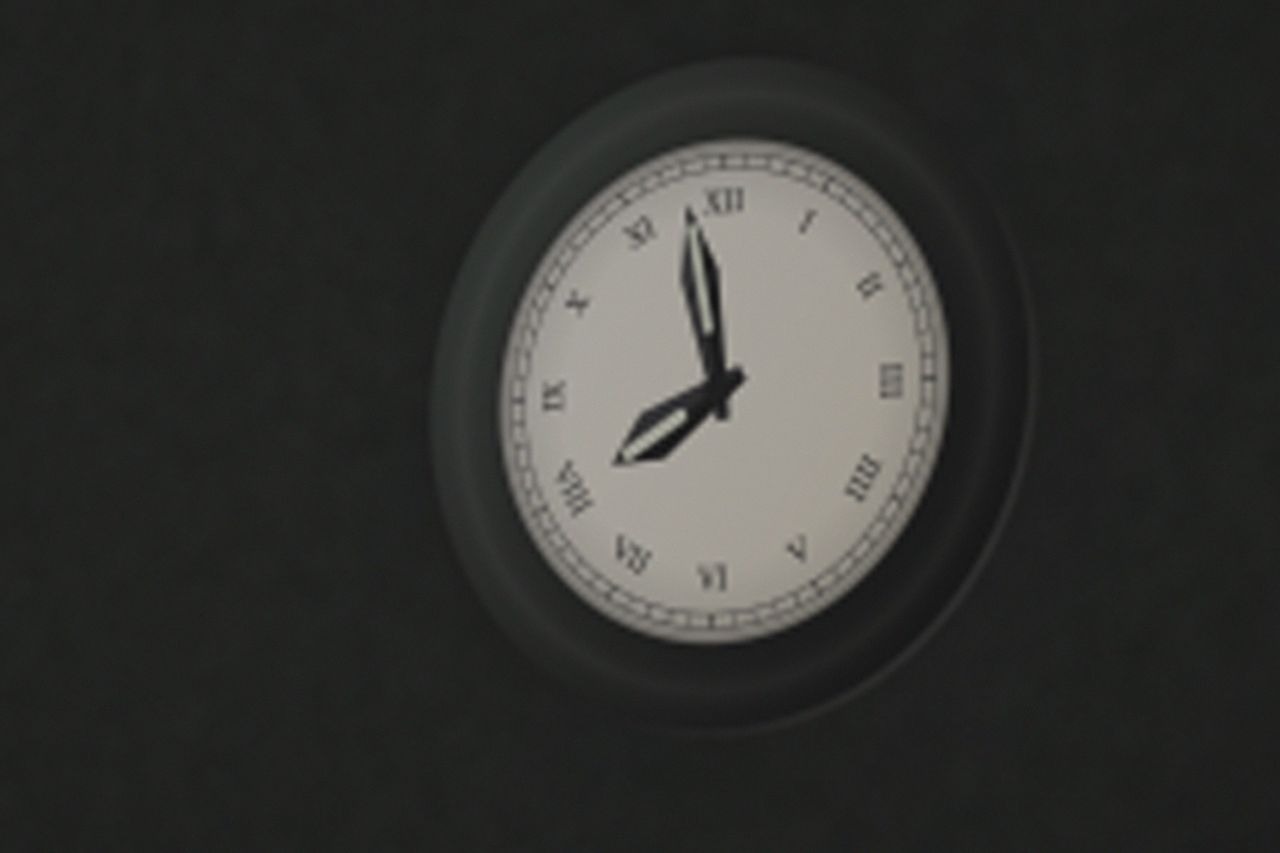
7:58
